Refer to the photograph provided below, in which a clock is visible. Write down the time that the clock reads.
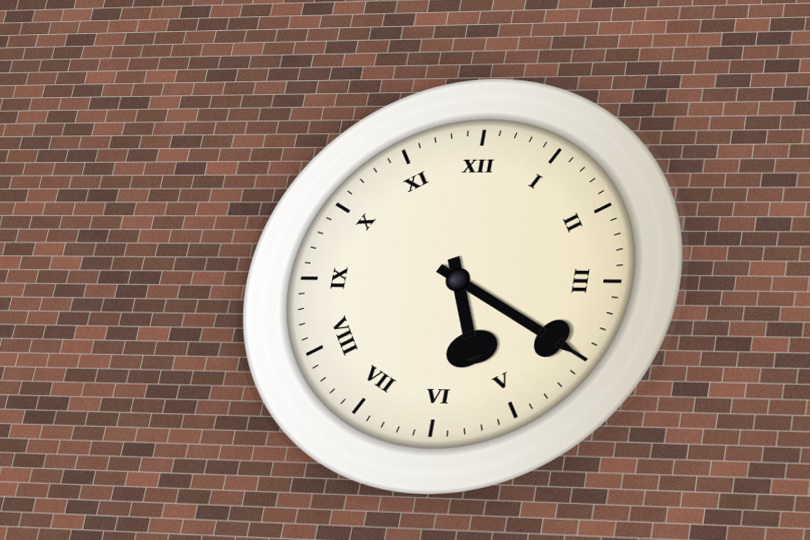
5:20
